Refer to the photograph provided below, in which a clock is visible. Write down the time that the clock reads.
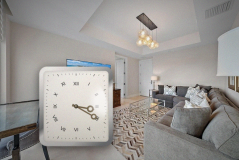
3:20
